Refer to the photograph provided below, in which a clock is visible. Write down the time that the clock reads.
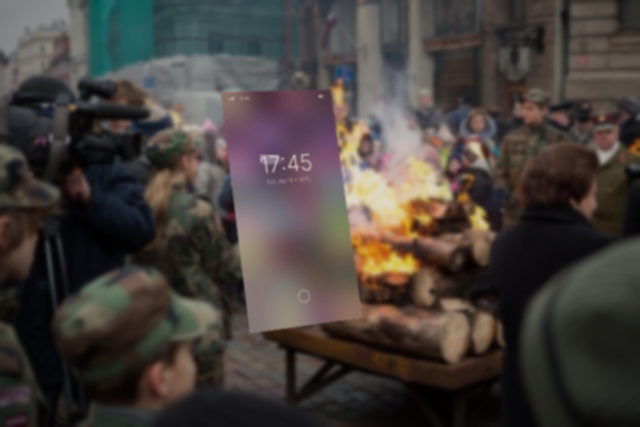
17:45
